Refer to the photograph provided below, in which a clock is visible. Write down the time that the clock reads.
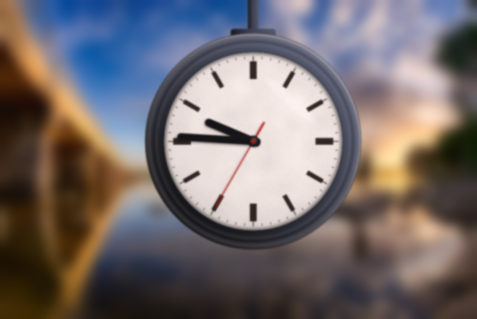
9:45:35
